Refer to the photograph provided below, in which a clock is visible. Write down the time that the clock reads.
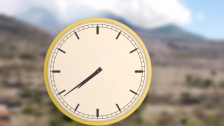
7:39
